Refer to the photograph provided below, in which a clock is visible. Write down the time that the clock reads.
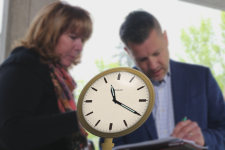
11:20
